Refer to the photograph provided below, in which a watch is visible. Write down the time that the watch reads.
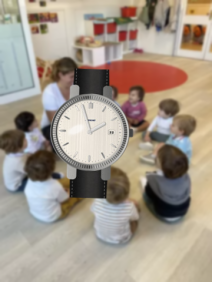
1:57
